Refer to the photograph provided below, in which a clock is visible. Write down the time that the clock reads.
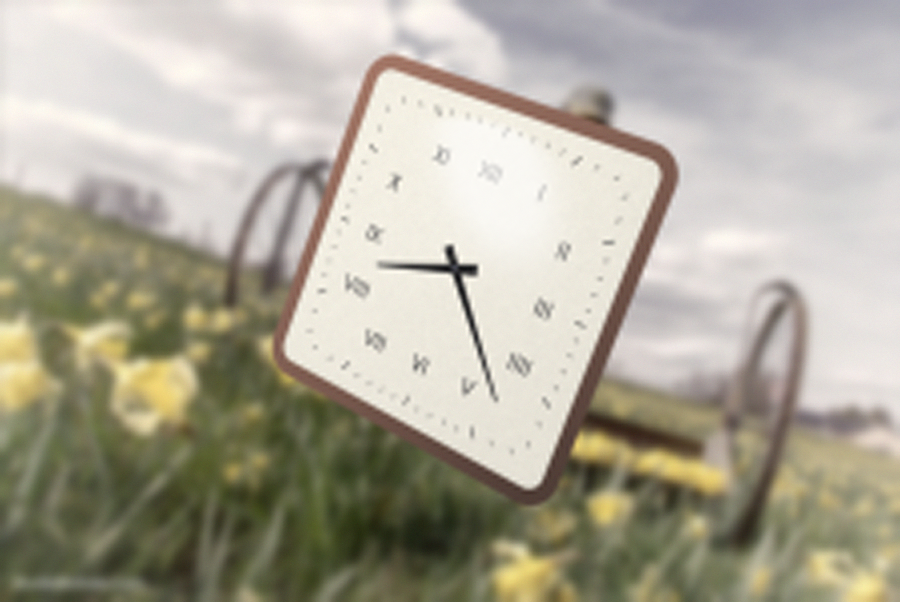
8:23
